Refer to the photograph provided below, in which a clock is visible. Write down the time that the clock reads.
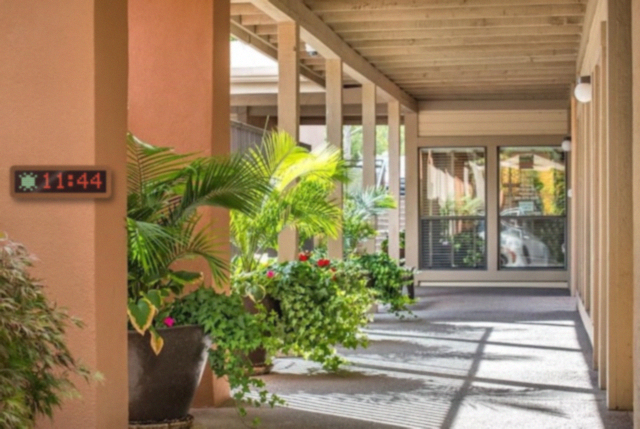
11:44
